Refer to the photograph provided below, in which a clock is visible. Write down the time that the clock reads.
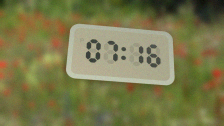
7:16
